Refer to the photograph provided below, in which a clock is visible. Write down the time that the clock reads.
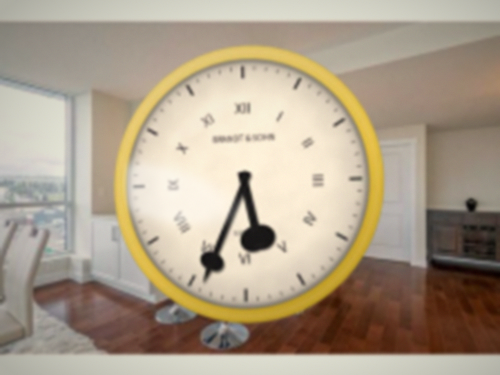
5:34
